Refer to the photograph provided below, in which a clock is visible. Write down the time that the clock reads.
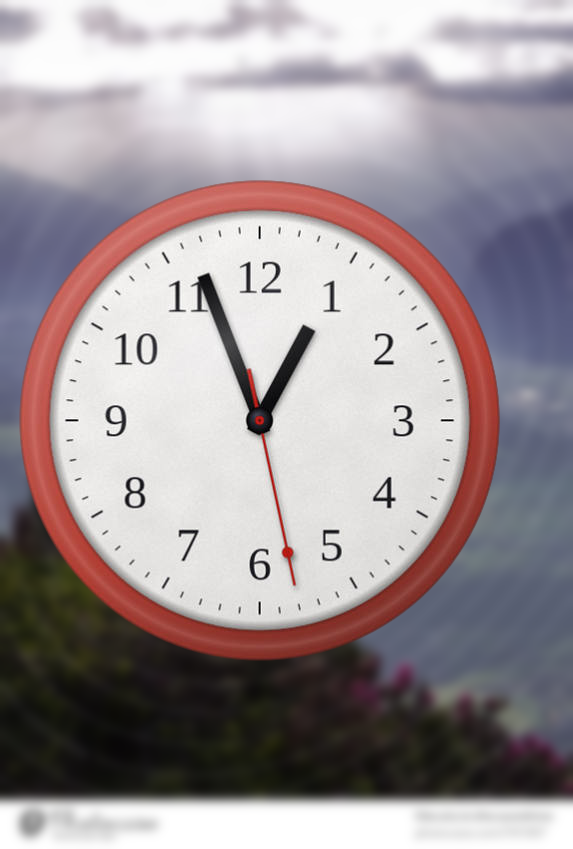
12:56:28
